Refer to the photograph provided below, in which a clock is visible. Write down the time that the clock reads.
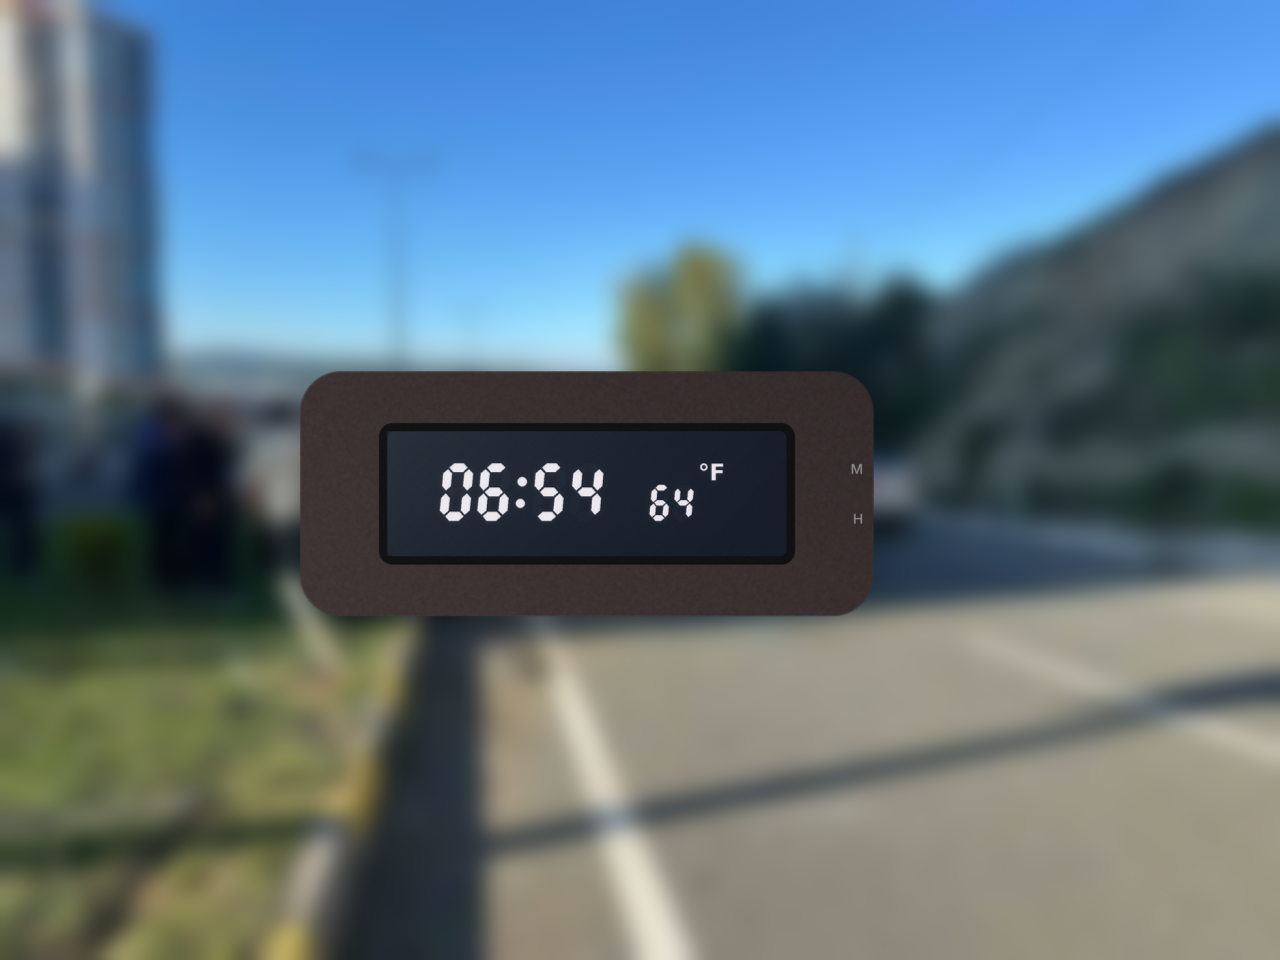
6:54
